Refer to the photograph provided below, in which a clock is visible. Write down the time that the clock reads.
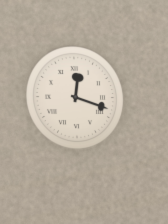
12:18
